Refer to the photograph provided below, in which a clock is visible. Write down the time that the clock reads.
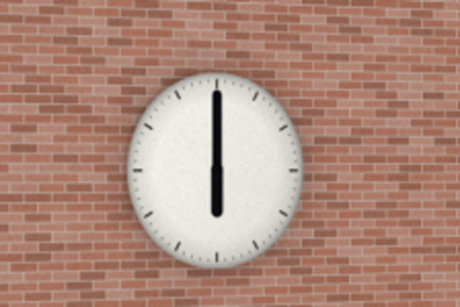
6:00
